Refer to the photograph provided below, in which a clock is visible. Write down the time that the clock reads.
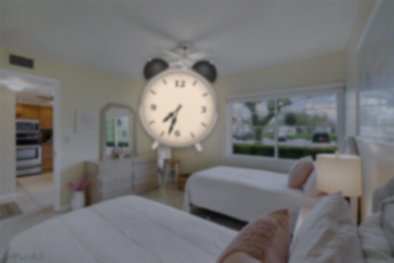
7:33
